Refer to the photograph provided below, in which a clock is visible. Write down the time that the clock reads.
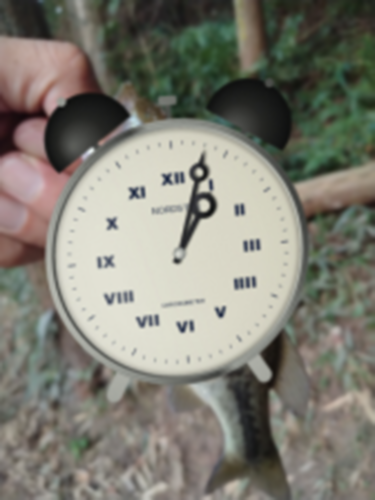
1:03
